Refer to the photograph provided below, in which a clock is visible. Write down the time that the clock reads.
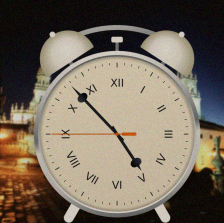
4:52:45
